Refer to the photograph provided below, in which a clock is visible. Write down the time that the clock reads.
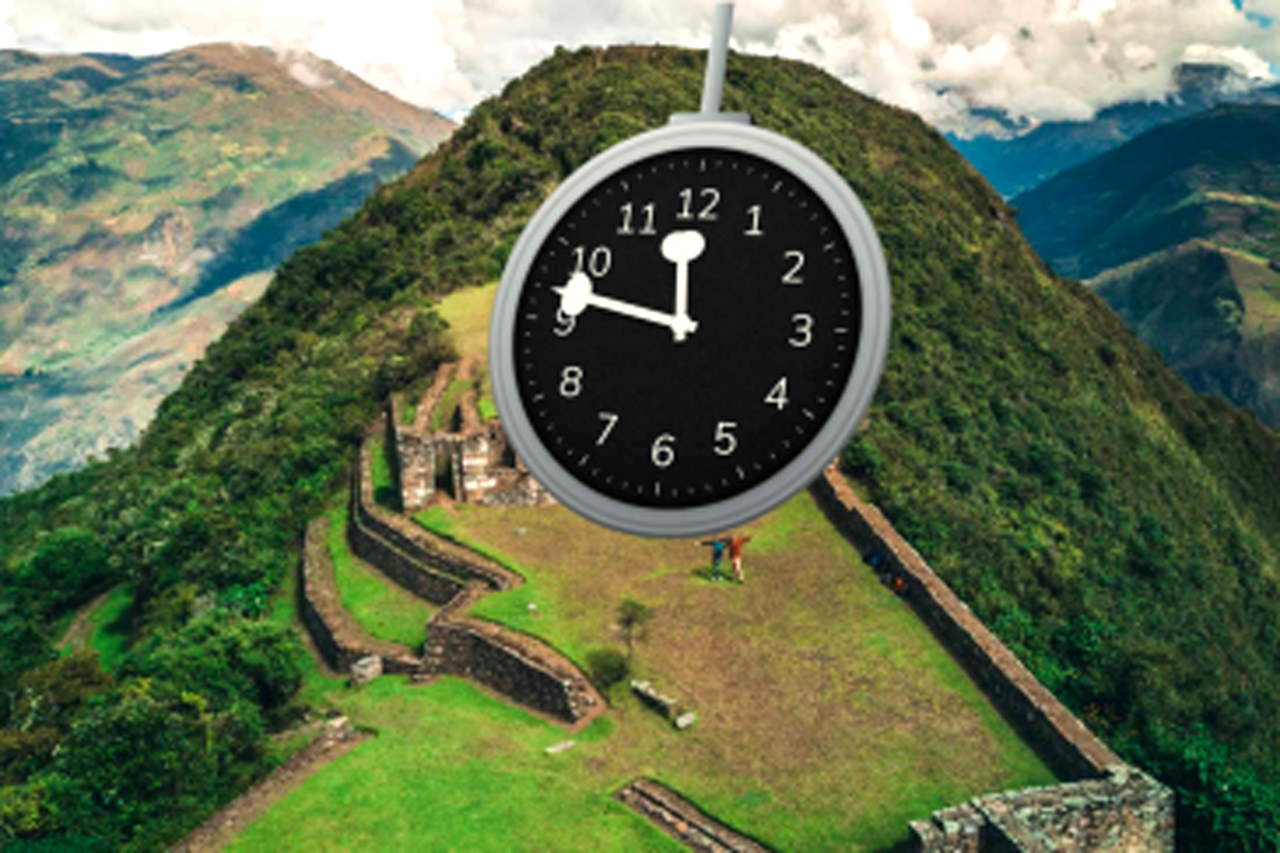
11:47
